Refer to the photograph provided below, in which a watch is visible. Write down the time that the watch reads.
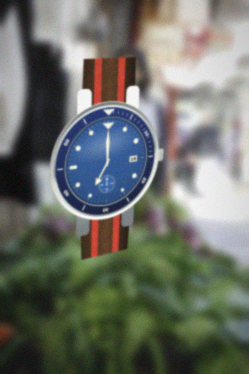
7:00
